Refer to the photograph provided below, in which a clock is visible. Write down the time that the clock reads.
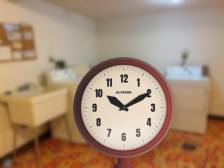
10:10
